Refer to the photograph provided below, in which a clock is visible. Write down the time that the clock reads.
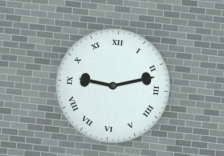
9:12
